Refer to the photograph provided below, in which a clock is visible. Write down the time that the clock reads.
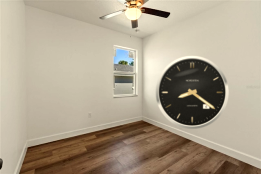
8:21
